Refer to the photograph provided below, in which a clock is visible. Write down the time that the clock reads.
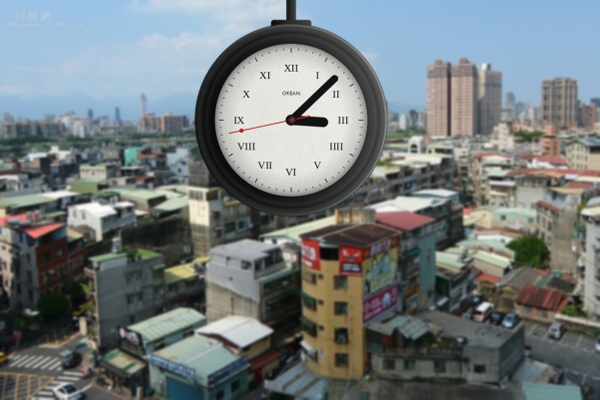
3:07:43
